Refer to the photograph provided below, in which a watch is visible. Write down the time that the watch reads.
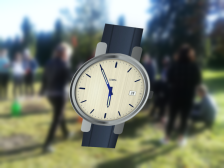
5:55
